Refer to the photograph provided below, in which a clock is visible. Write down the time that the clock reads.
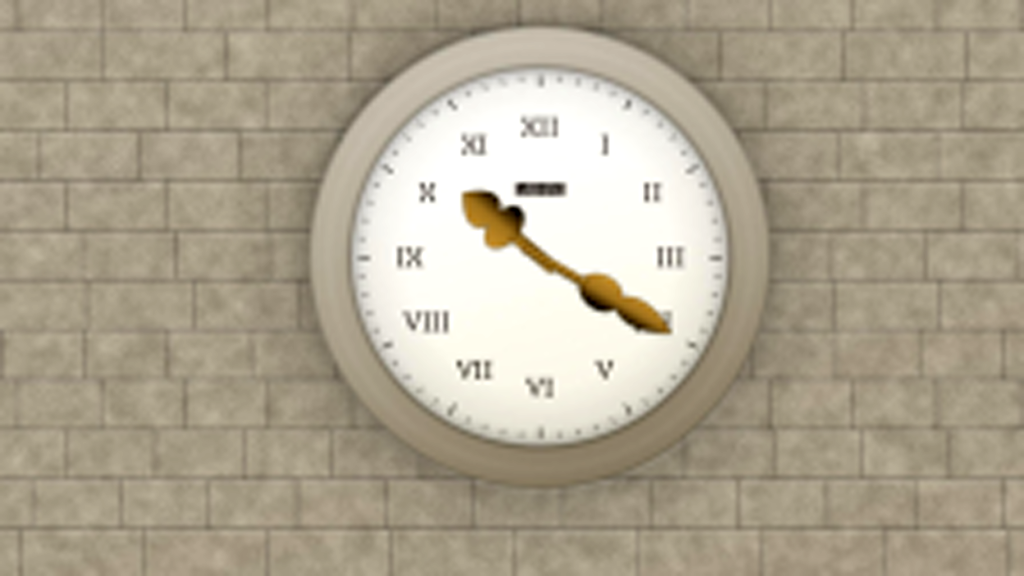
10:20
